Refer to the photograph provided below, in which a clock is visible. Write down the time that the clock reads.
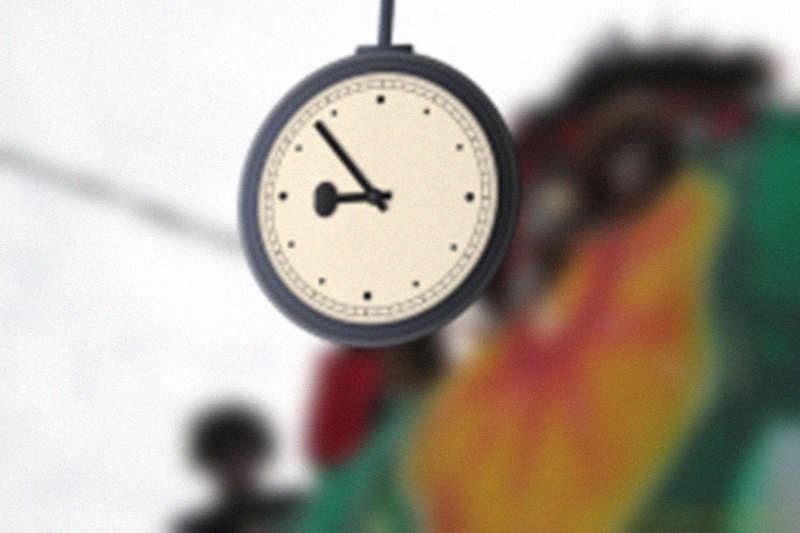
8:53
